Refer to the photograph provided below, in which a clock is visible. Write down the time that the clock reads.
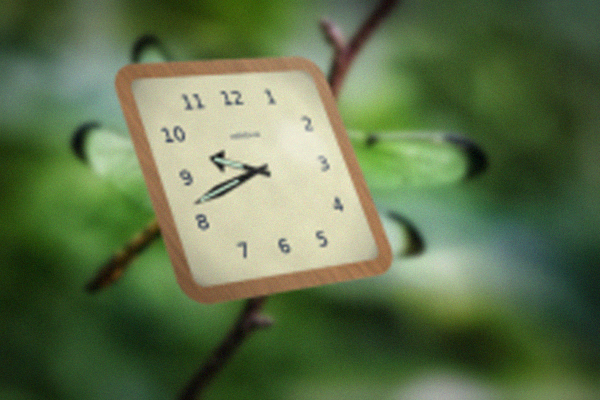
9:42
